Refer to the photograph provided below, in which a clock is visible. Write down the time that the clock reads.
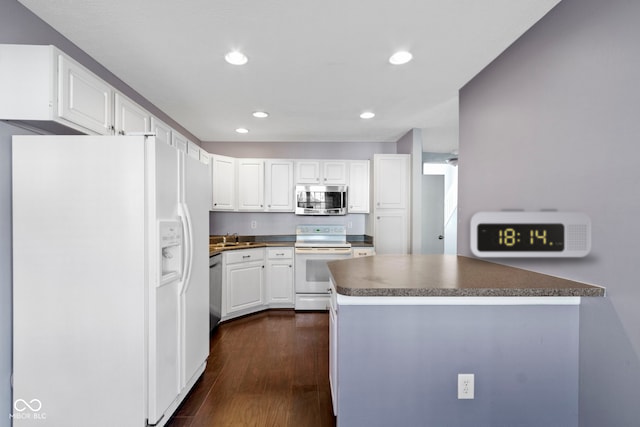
18:14
